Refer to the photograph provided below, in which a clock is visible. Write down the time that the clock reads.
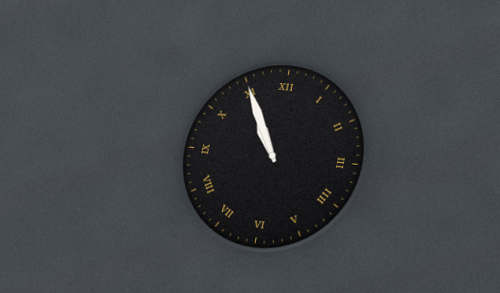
10:55
